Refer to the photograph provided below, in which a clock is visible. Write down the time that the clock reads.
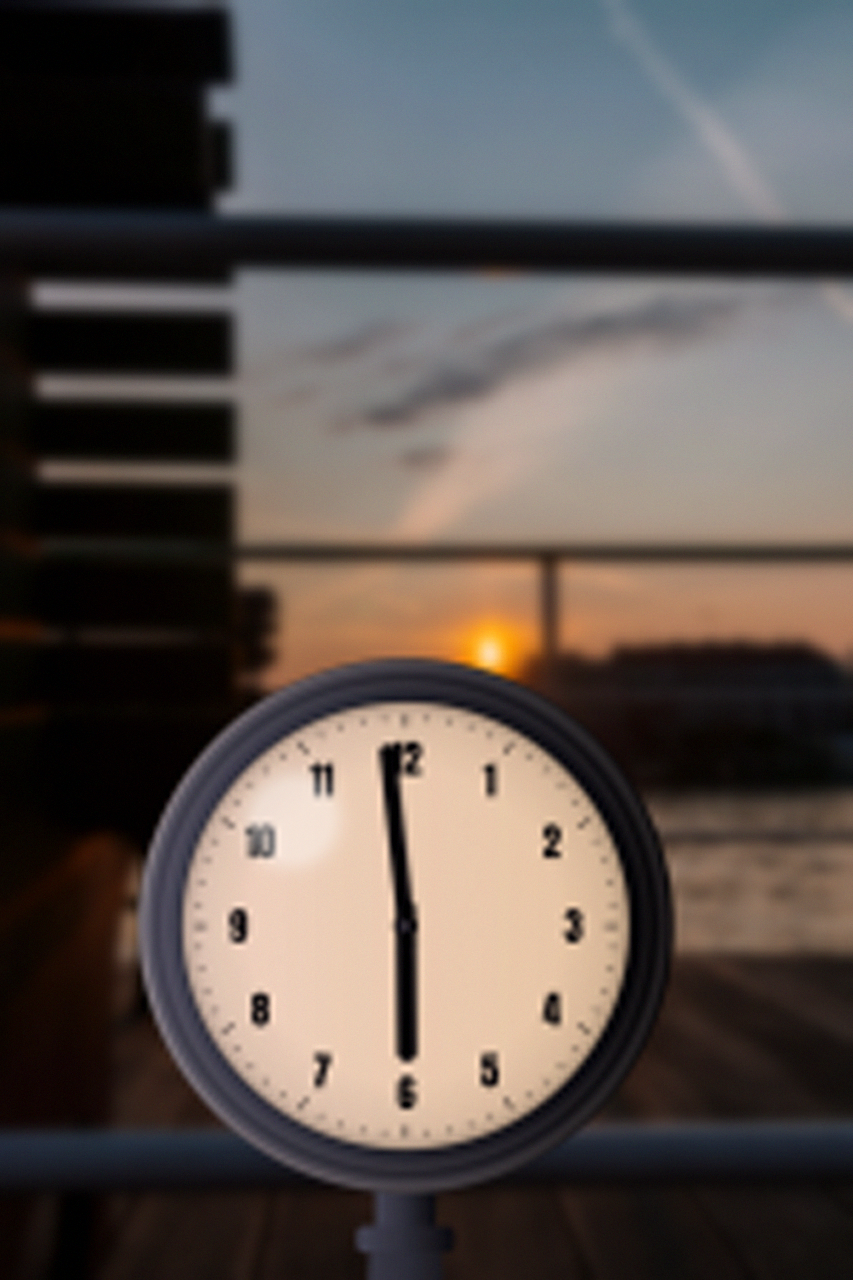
5:59
